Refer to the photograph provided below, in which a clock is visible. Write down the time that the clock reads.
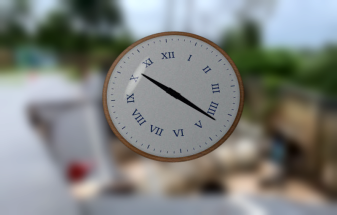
10:22
